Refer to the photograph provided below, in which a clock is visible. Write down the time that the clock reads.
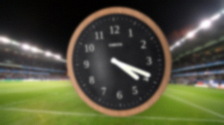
4:19
